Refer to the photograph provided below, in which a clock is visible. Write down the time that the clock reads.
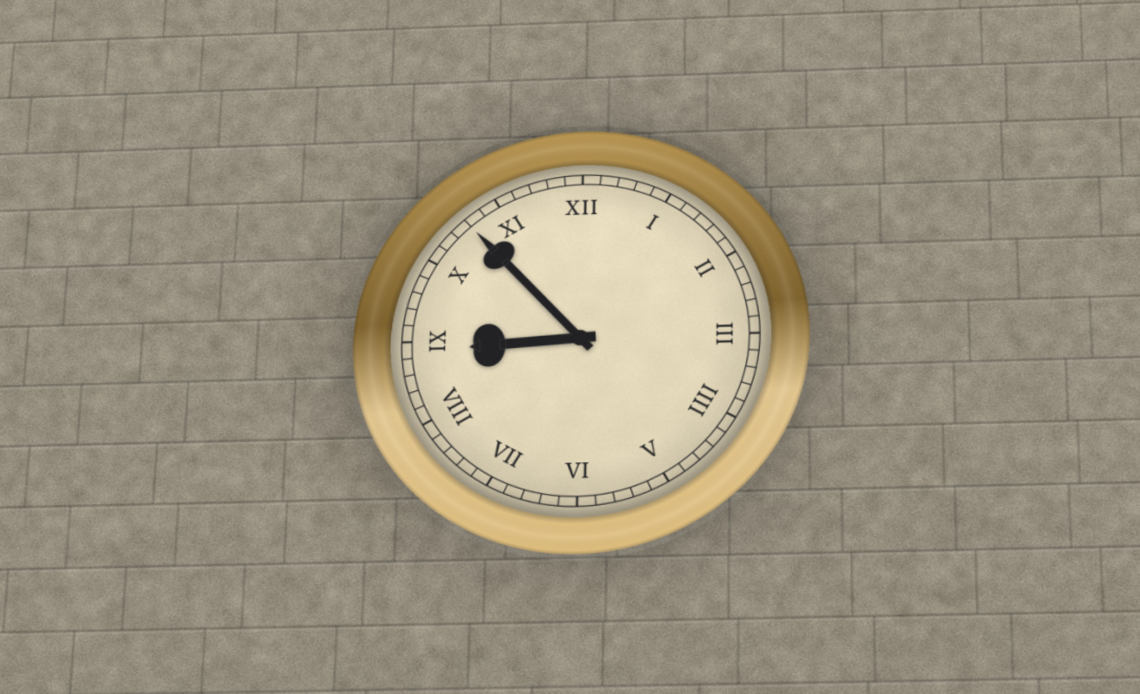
8:53
